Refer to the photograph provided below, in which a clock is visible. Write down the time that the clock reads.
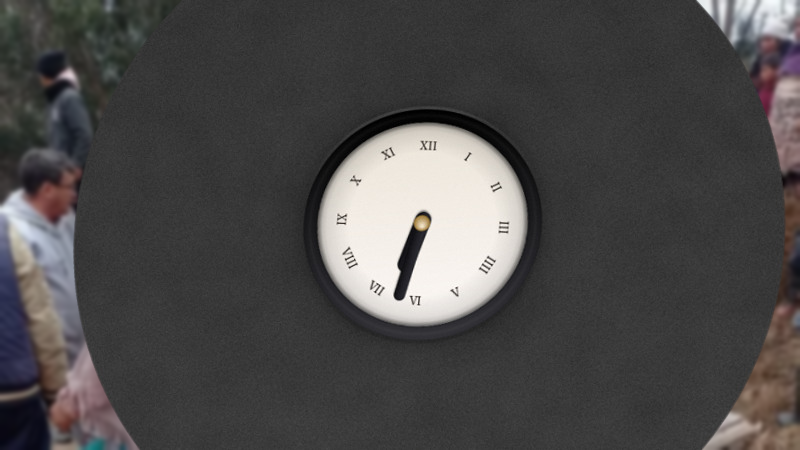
6:32
